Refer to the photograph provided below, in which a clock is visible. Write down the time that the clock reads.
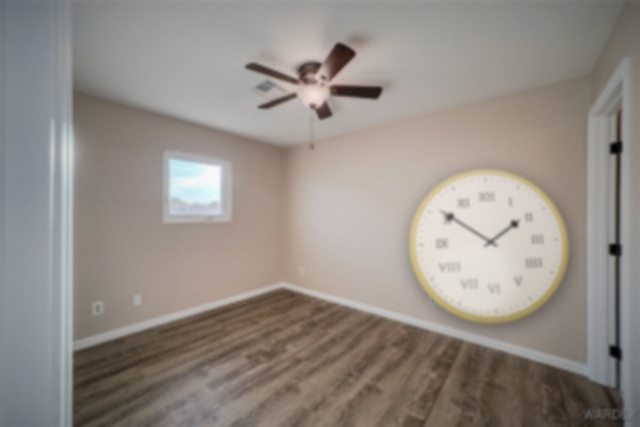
1:51
